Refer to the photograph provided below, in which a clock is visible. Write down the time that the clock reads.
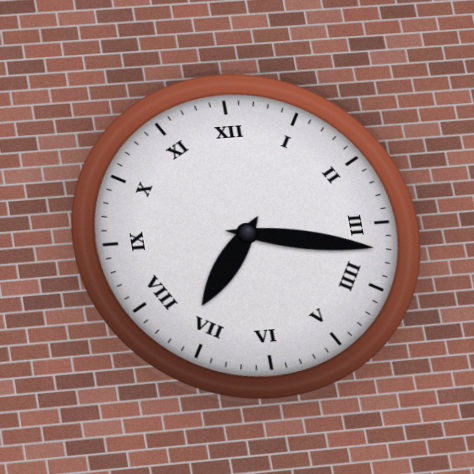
7:17
